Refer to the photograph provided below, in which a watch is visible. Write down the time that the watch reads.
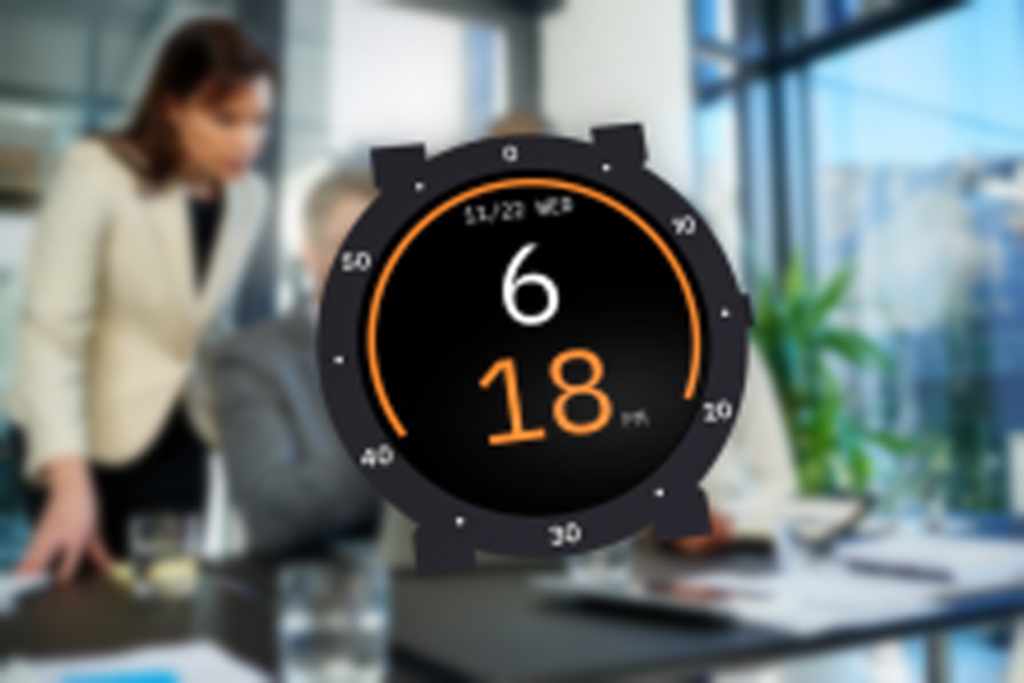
6:18
